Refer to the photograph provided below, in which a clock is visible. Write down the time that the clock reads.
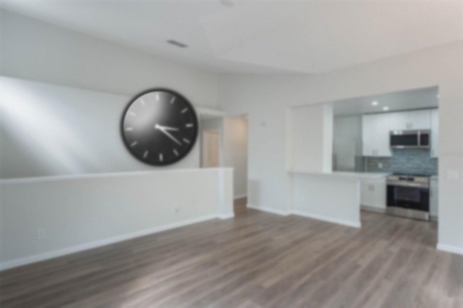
3:22
